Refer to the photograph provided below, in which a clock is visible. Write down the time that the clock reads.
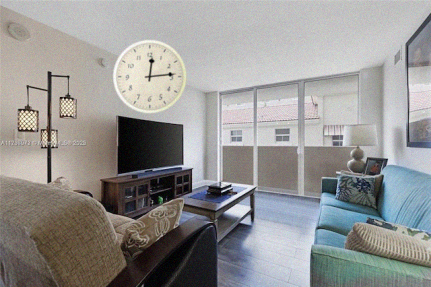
12:14
